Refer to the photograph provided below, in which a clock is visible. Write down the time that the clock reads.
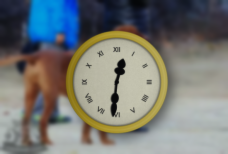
12:31
